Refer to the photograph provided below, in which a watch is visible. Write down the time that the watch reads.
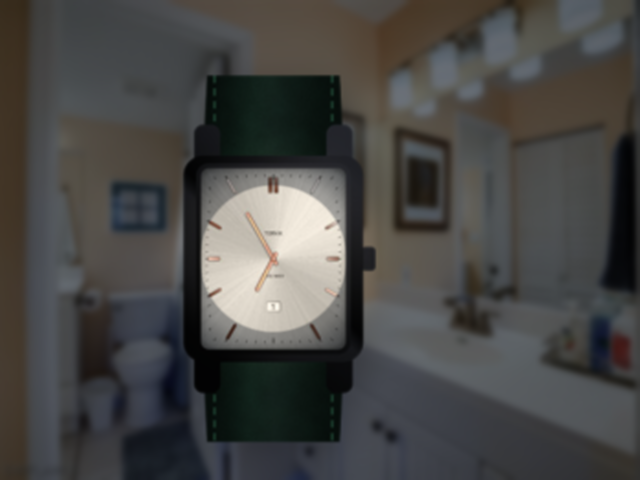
6:55
